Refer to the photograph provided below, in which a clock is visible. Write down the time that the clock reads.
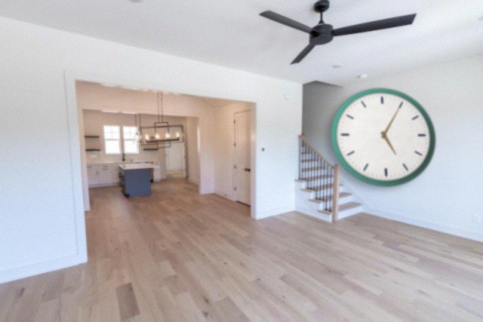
5:05
